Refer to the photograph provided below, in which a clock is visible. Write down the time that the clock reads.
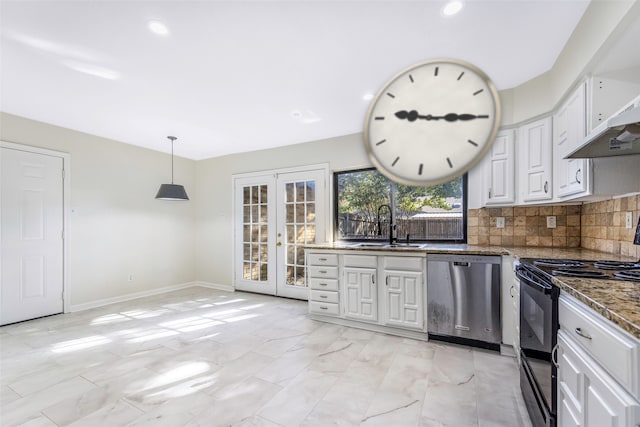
9:15
